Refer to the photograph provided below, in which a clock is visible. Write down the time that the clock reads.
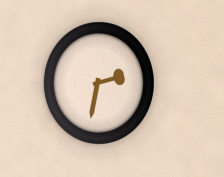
2:32
